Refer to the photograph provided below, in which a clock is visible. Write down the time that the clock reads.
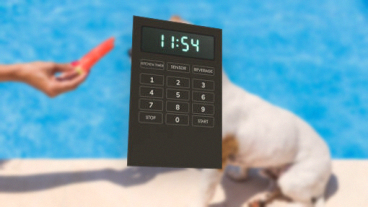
11:54
